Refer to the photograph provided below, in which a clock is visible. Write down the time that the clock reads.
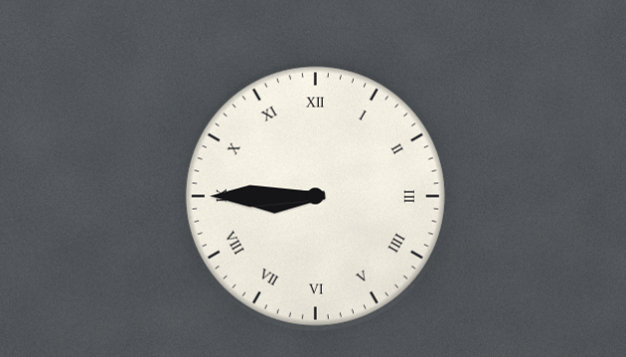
8:45
